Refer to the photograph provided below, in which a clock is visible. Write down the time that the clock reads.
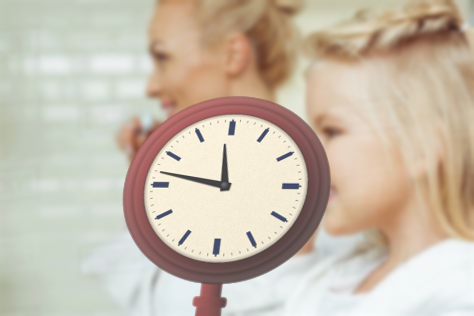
11:47
